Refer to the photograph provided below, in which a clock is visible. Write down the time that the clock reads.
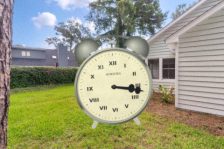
3:17
